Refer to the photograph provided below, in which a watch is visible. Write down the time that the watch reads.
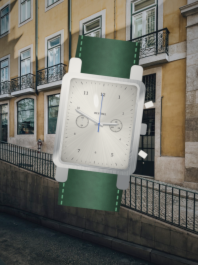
2:49
